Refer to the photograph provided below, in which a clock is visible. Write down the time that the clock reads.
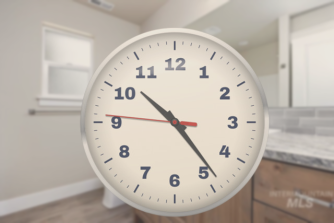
10:23:46
